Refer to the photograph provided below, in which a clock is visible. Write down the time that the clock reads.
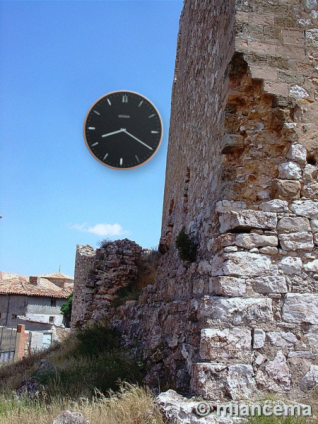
8:20
